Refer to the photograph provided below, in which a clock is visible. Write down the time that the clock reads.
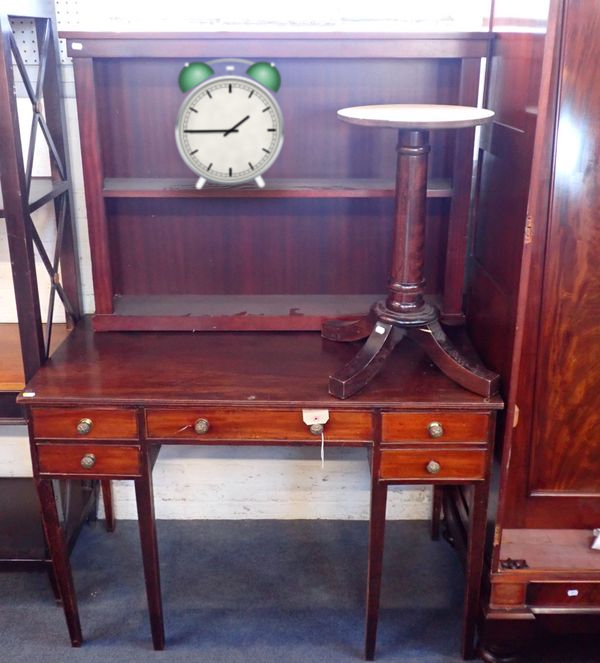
1:45
